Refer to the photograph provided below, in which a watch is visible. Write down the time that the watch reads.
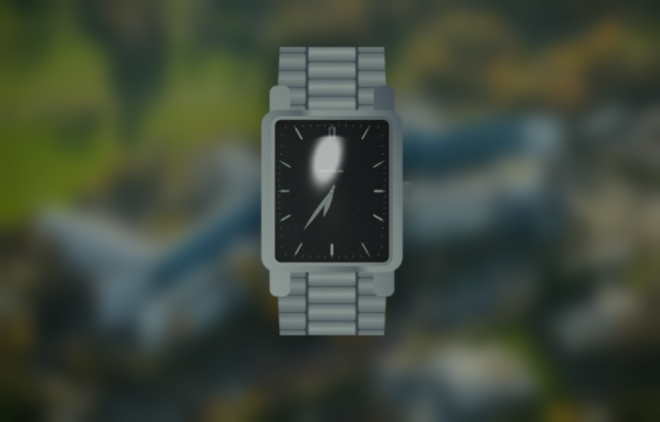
6:36
